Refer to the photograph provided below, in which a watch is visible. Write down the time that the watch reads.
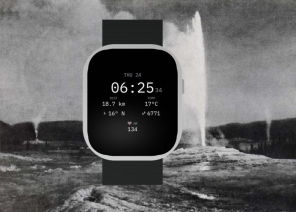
6:25
